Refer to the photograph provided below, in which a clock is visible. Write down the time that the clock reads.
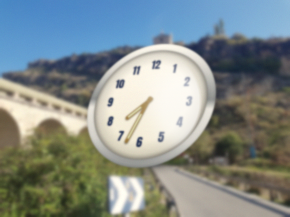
7:33
